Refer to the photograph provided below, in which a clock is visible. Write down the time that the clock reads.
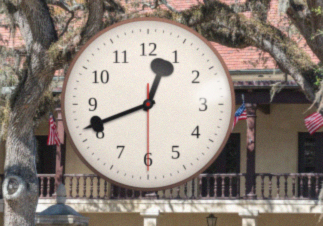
12:41:30
